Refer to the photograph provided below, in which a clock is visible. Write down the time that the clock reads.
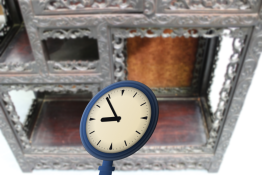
8:54
